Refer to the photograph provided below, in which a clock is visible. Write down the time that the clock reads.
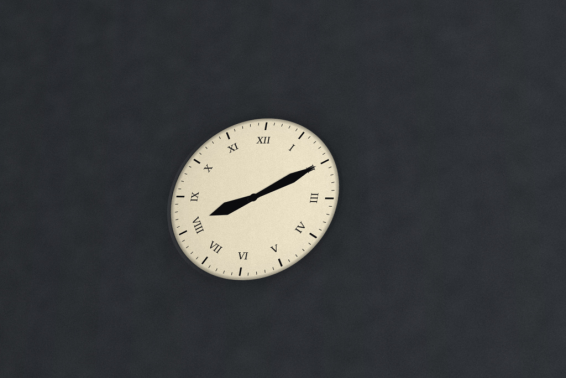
8:10
